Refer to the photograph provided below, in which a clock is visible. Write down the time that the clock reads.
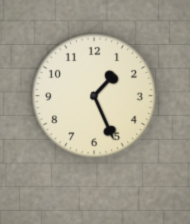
1:26
